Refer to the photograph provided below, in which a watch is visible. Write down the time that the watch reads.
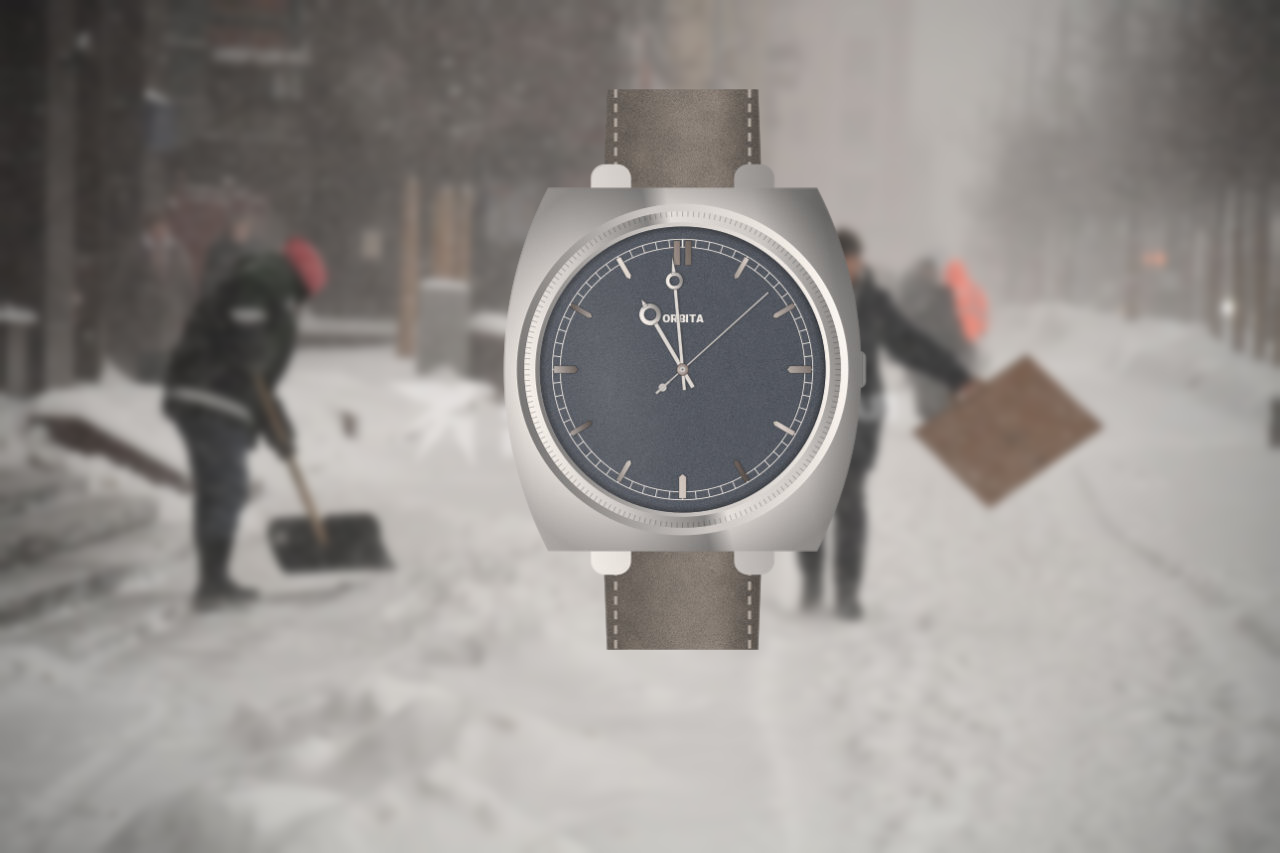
10:59:08
